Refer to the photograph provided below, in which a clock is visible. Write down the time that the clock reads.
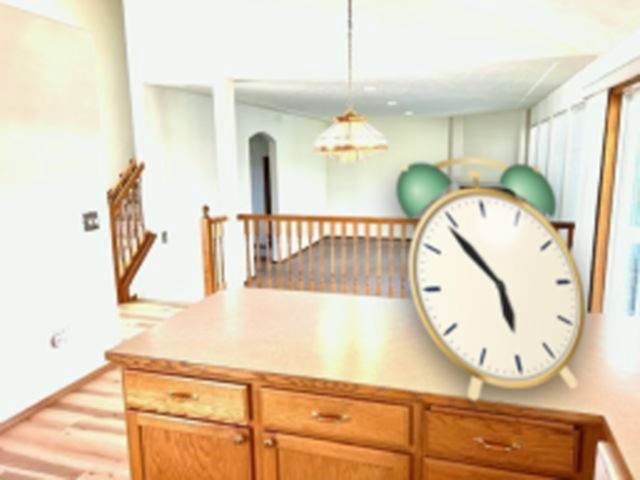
5:54
